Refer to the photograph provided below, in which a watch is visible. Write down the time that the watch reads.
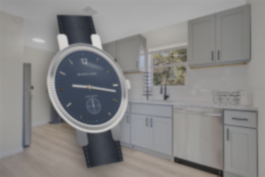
9:17
